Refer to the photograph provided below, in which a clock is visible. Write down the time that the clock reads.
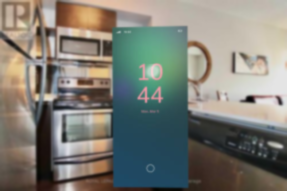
10:44
